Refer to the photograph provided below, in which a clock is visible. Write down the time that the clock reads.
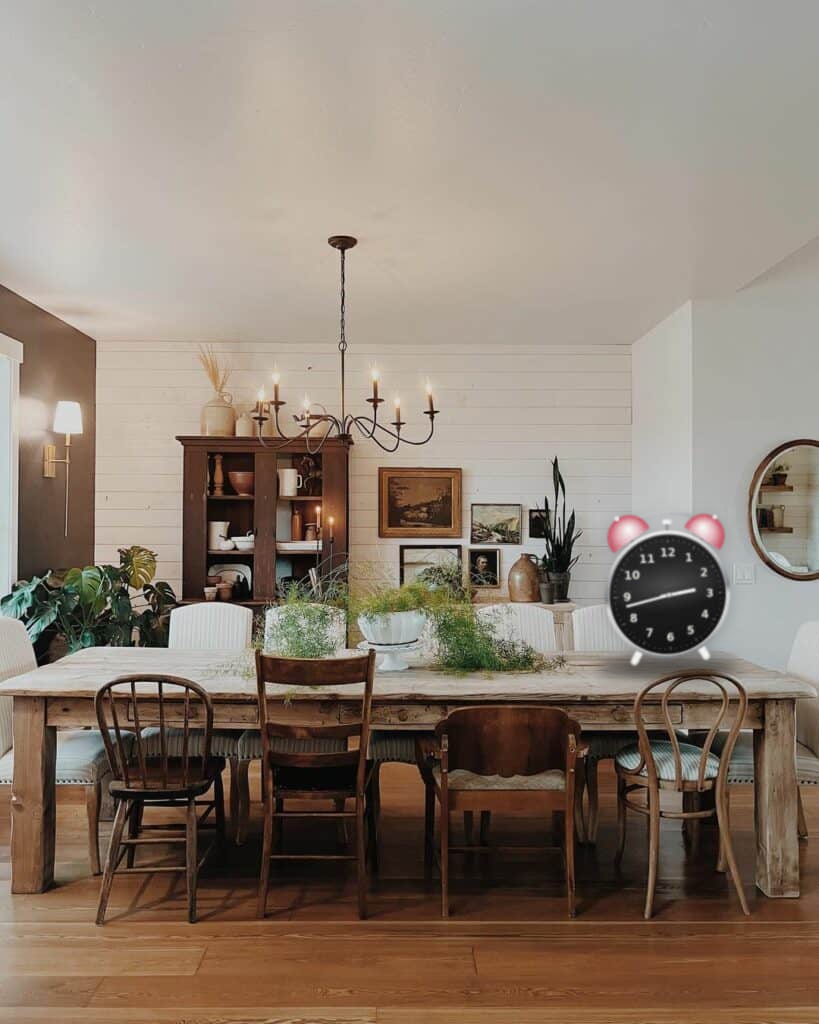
2:43
